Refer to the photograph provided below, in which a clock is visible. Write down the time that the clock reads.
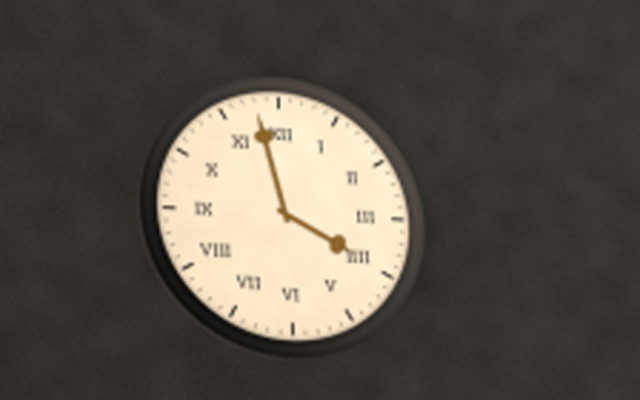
3:58
